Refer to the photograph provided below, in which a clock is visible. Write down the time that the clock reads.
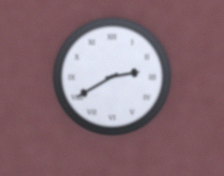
2:40
